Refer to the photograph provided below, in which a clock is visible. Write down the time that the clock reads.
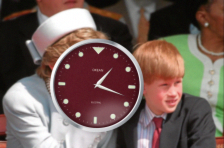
1:18
